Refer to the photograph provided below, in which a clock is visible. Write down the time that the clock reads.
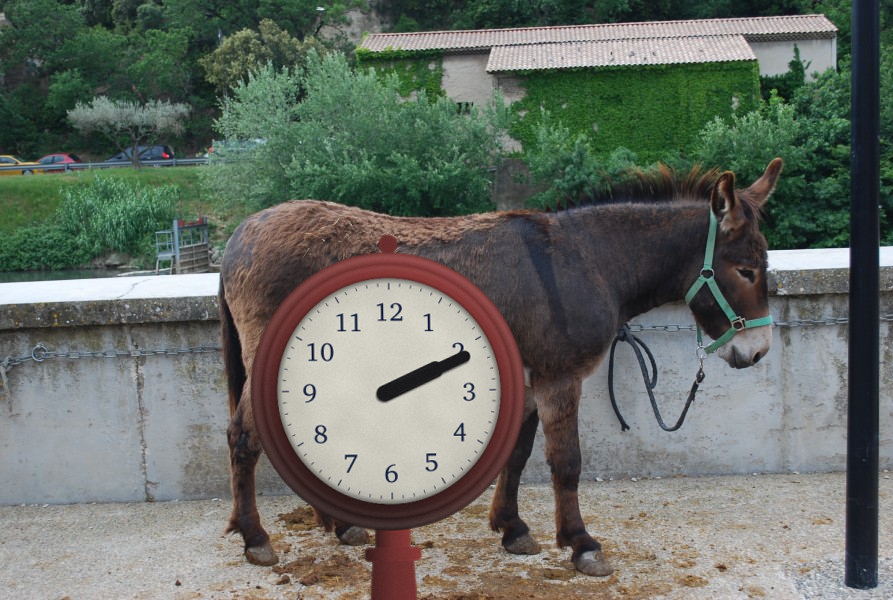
2:11
